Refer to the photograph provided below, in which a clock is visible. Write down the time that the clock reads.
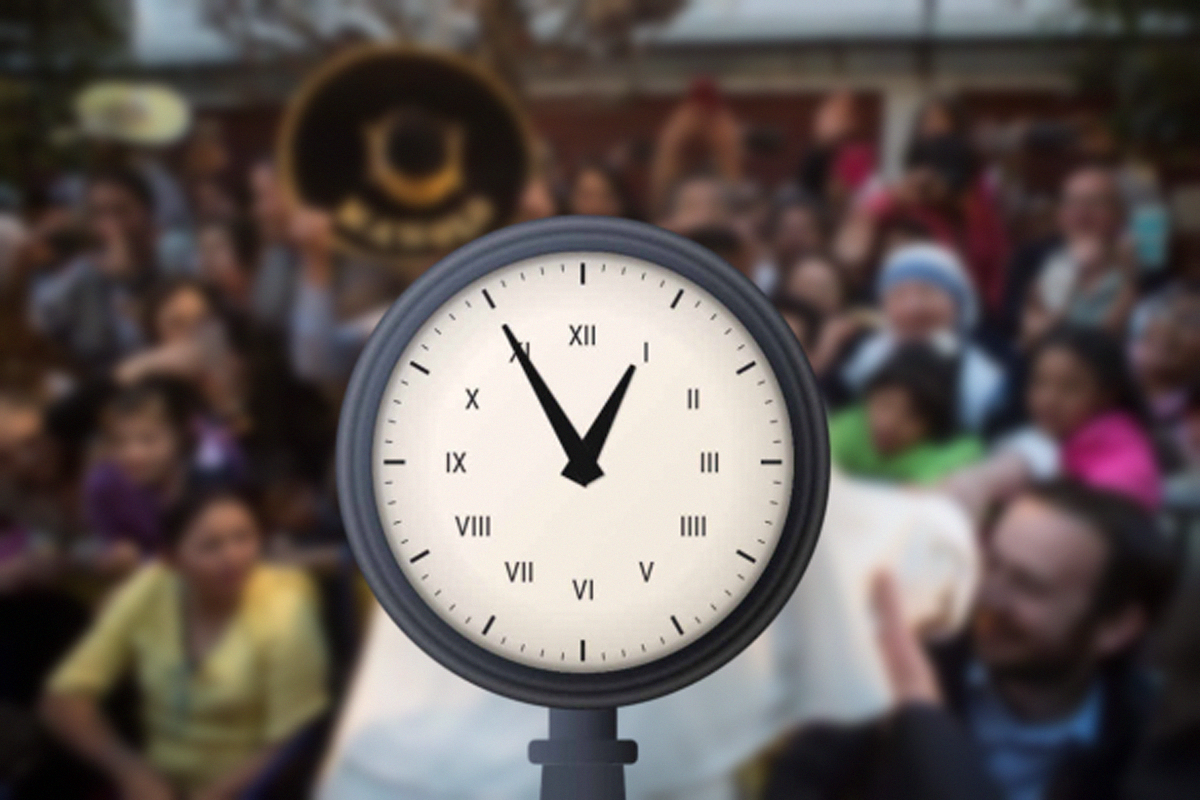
12:55
